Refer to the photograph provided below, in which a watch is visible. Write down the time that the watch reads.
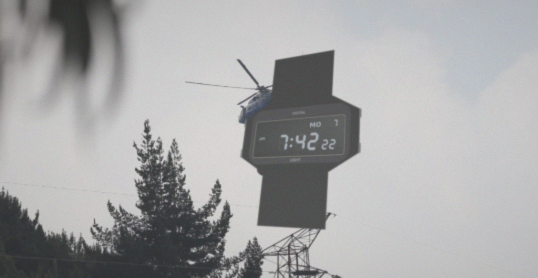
7:42:22
